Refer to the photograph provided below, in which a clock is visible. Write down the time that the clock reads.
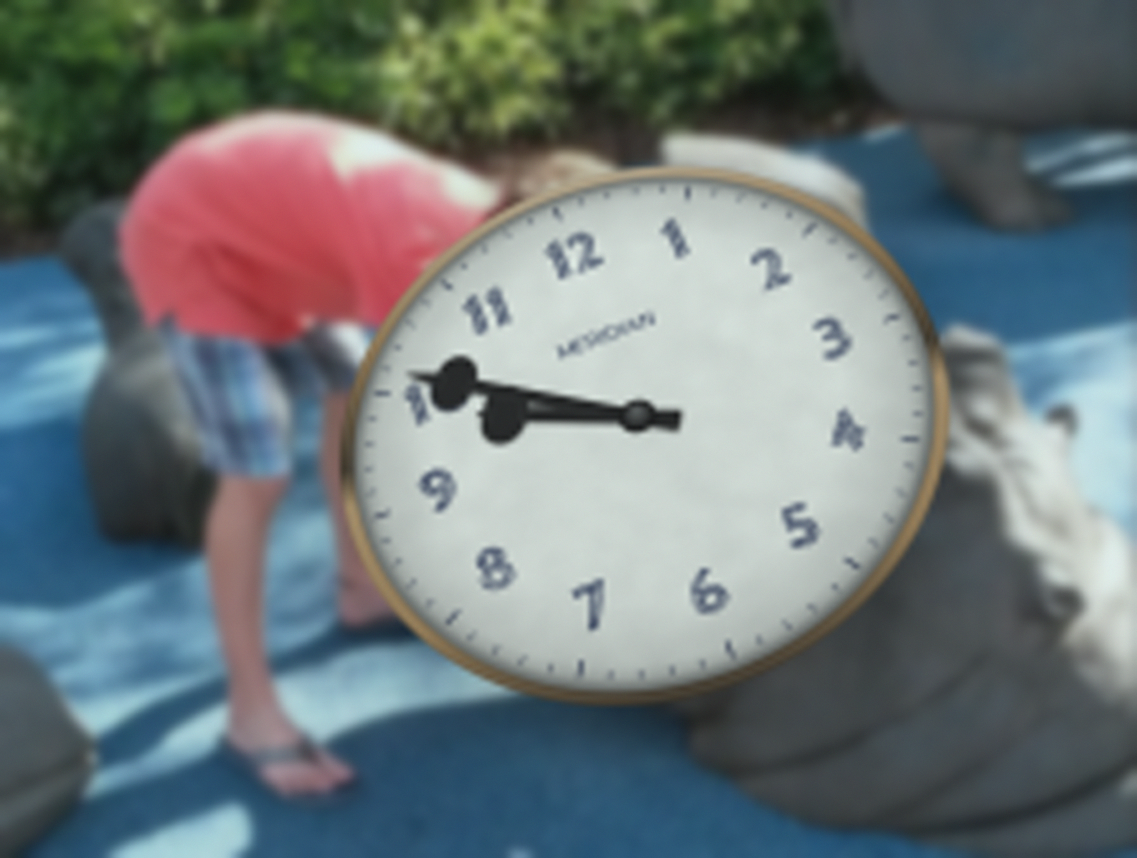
9:51
